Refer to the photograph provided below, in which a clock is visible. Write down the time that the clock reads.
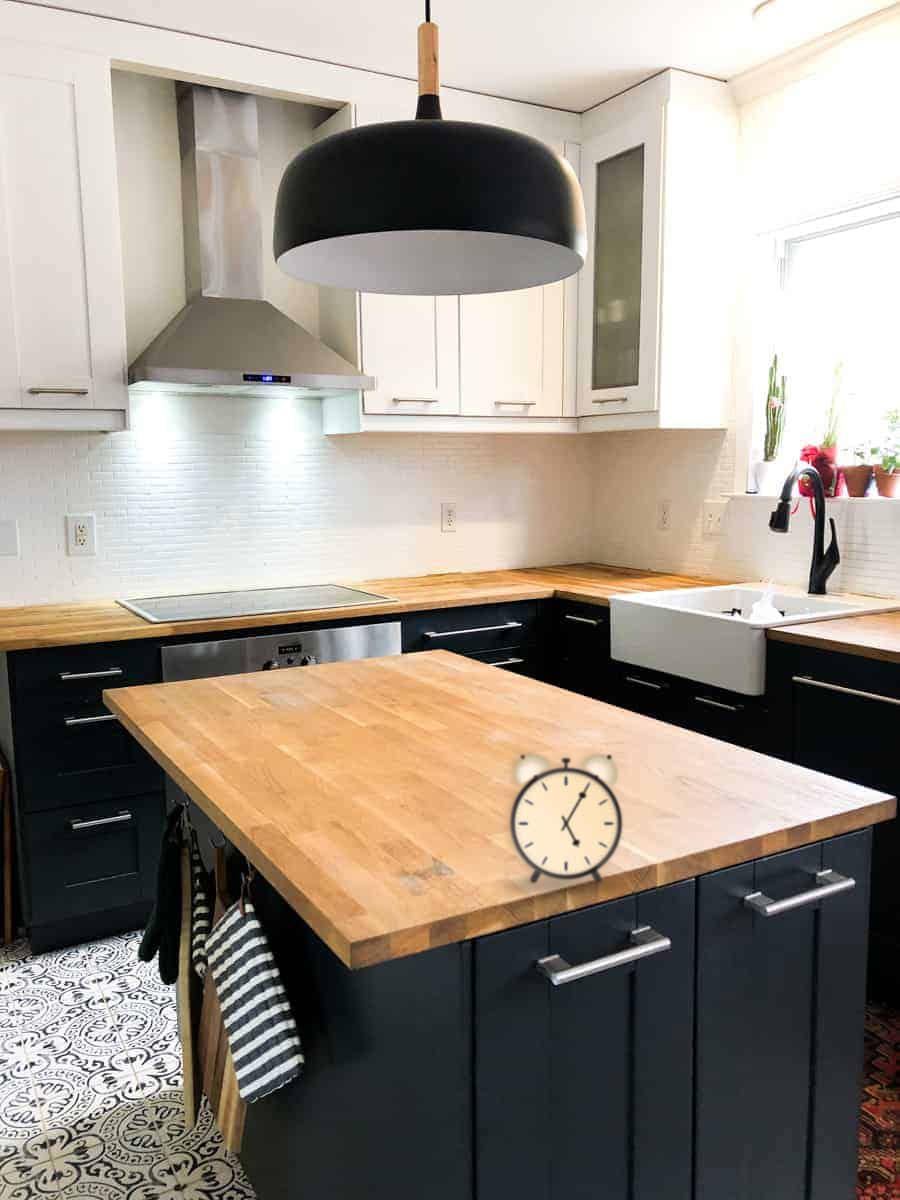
5:05
